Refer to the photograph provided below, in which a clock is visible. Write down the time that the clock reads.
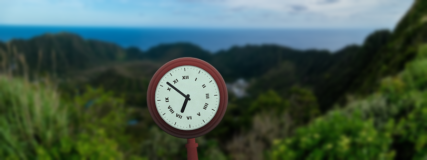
6:52
